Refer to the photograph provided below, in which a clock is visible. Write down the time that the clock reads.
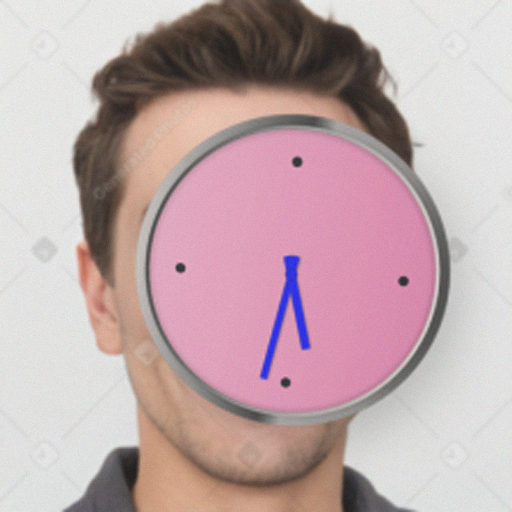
5:32
